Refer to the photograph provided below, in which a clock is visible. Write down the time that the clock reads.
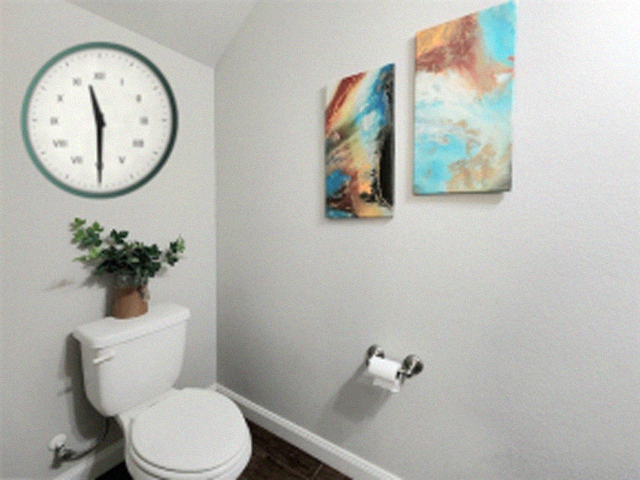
11:30
